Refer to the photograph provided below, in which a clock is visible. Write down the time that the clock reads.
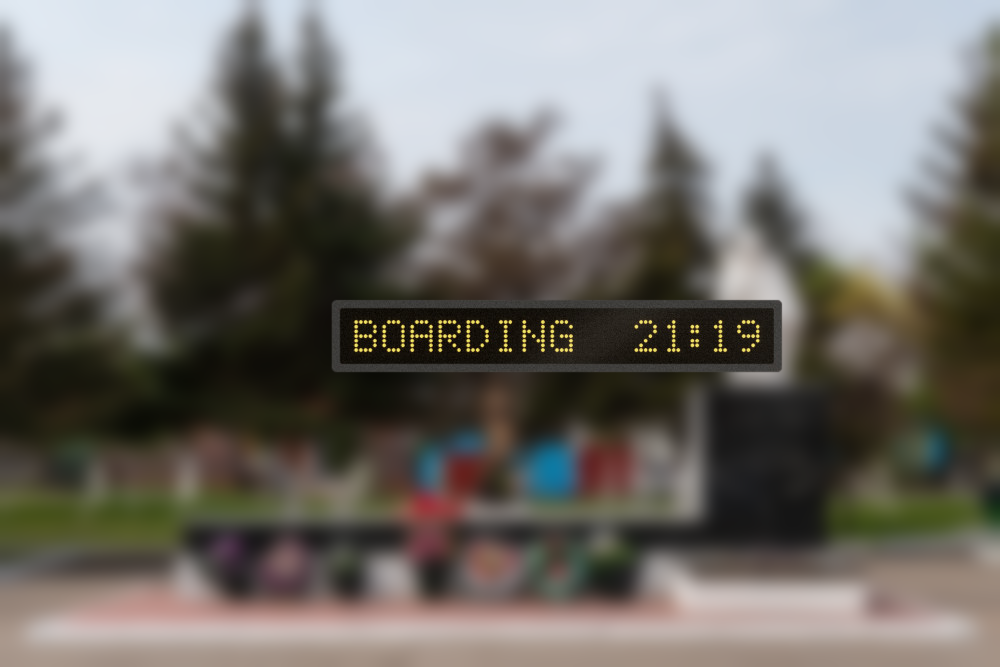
21:19
